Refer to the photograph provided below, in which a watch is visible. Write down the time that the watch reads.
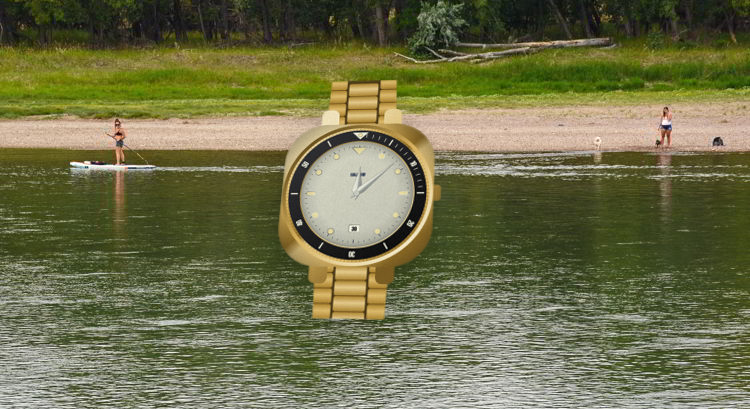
12:08
